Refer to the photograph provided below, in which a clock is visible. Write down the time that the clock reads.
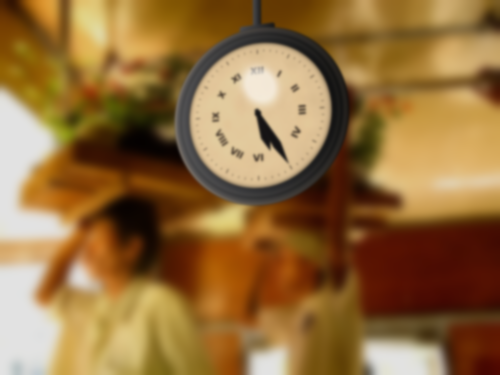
5:25
